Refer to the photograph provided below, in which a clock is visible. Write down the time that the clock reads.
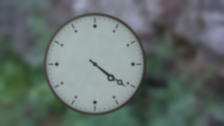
4:21
